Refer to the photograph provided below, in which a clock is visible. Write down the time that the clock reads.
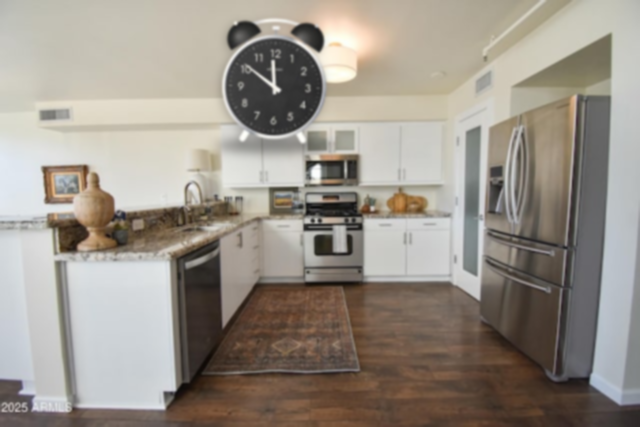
11:51
